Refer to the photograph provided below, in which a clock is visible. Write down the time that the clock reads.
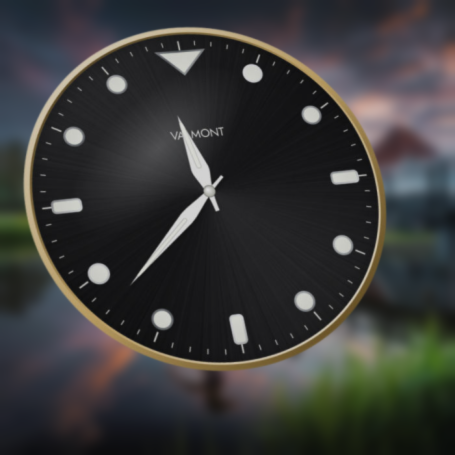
11:38
